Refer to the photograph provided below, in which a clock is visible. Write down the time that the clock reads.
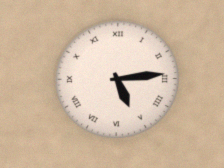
5:14
